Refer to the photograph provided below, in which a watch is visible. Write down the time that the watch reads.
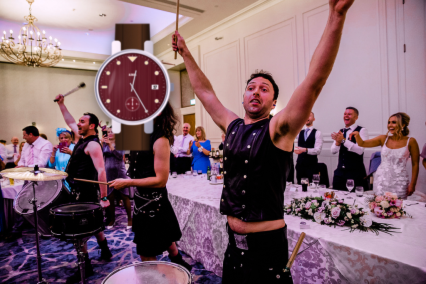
12:25
